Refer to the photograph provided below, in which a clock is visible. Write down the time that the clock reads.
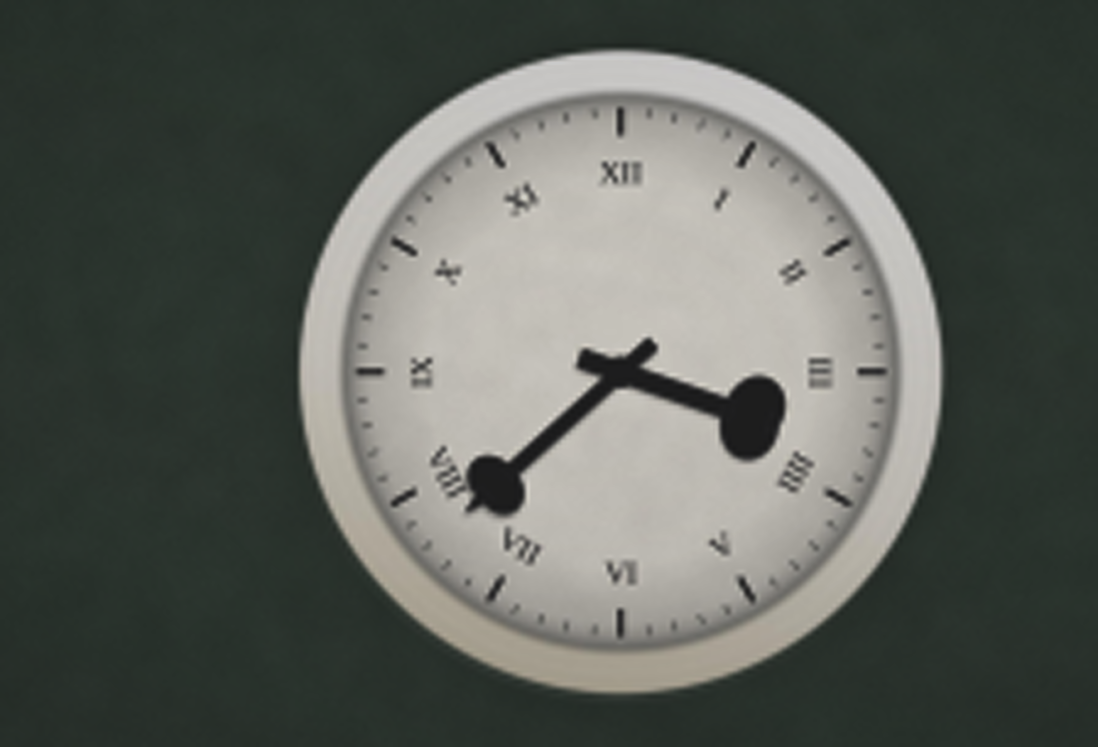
3:38
